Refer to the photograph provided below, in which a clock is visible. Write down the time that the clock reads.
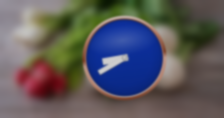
8:40
